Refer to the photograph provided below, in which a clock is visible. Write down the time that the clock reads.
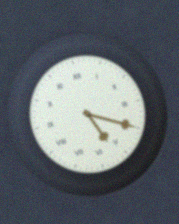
5:20
